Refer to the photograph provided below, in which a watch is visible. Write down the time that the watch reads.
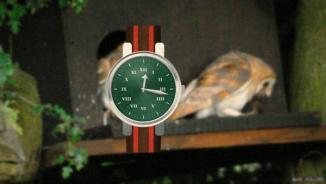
12:17
